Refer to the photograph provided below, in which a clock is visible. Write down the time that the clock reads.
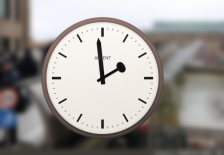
1:59
